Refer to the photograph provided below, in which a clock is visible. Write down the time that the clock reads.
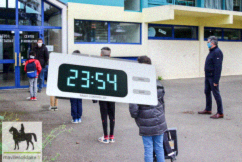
23:54
